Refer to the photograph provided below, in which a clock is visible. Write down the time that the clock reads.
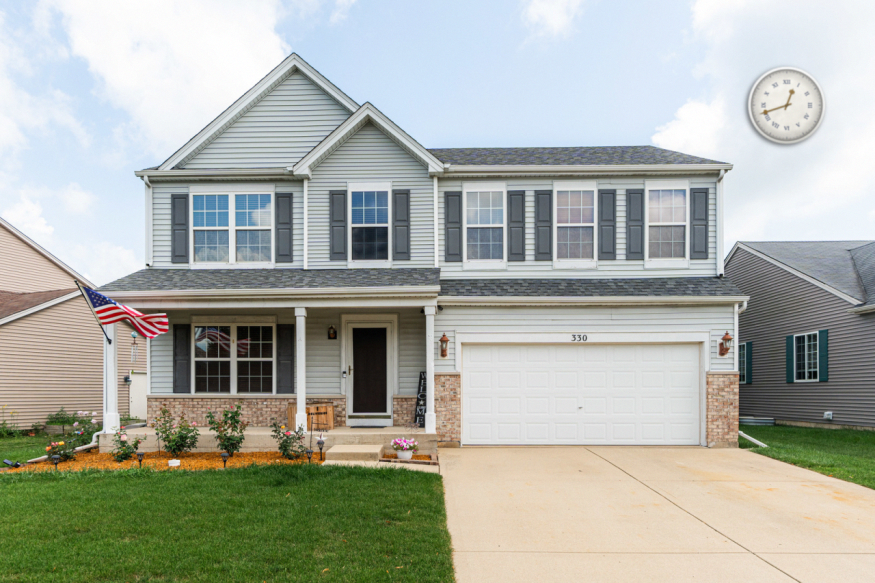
12:42
